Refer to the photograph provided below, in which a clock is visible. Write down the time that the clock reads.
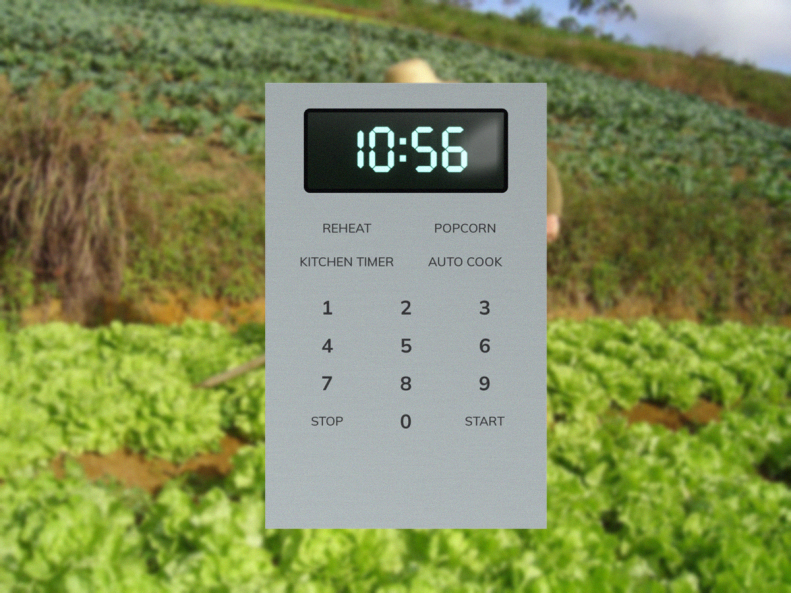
10:56
